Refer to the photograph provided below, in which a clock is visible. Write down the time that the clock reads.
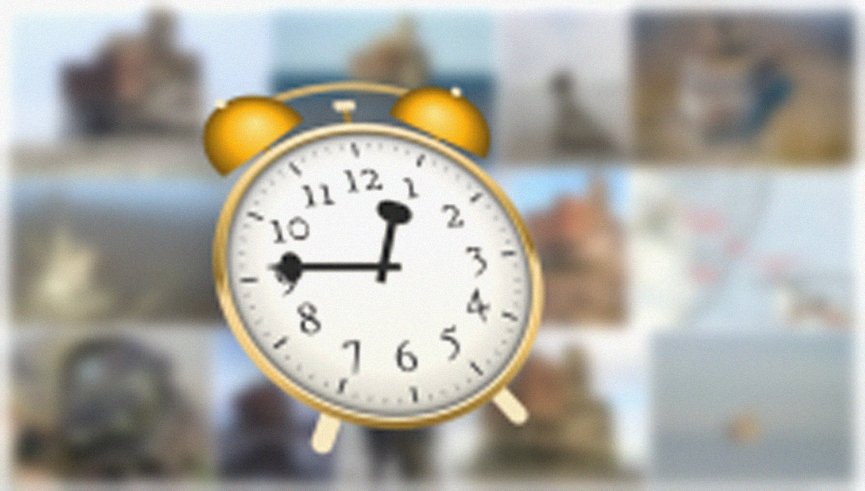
12:46
